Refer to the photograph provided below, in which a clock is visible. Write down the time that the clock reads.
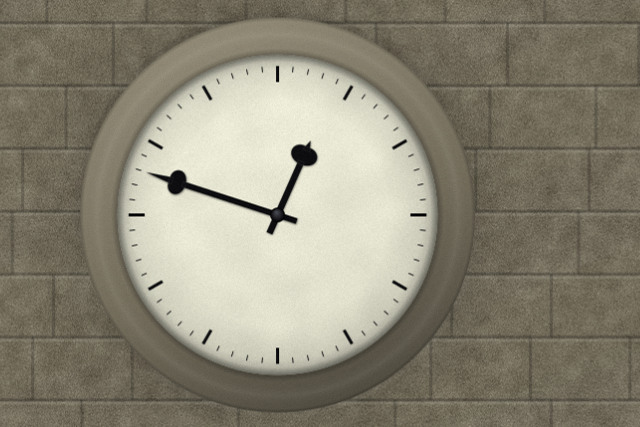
12:48
